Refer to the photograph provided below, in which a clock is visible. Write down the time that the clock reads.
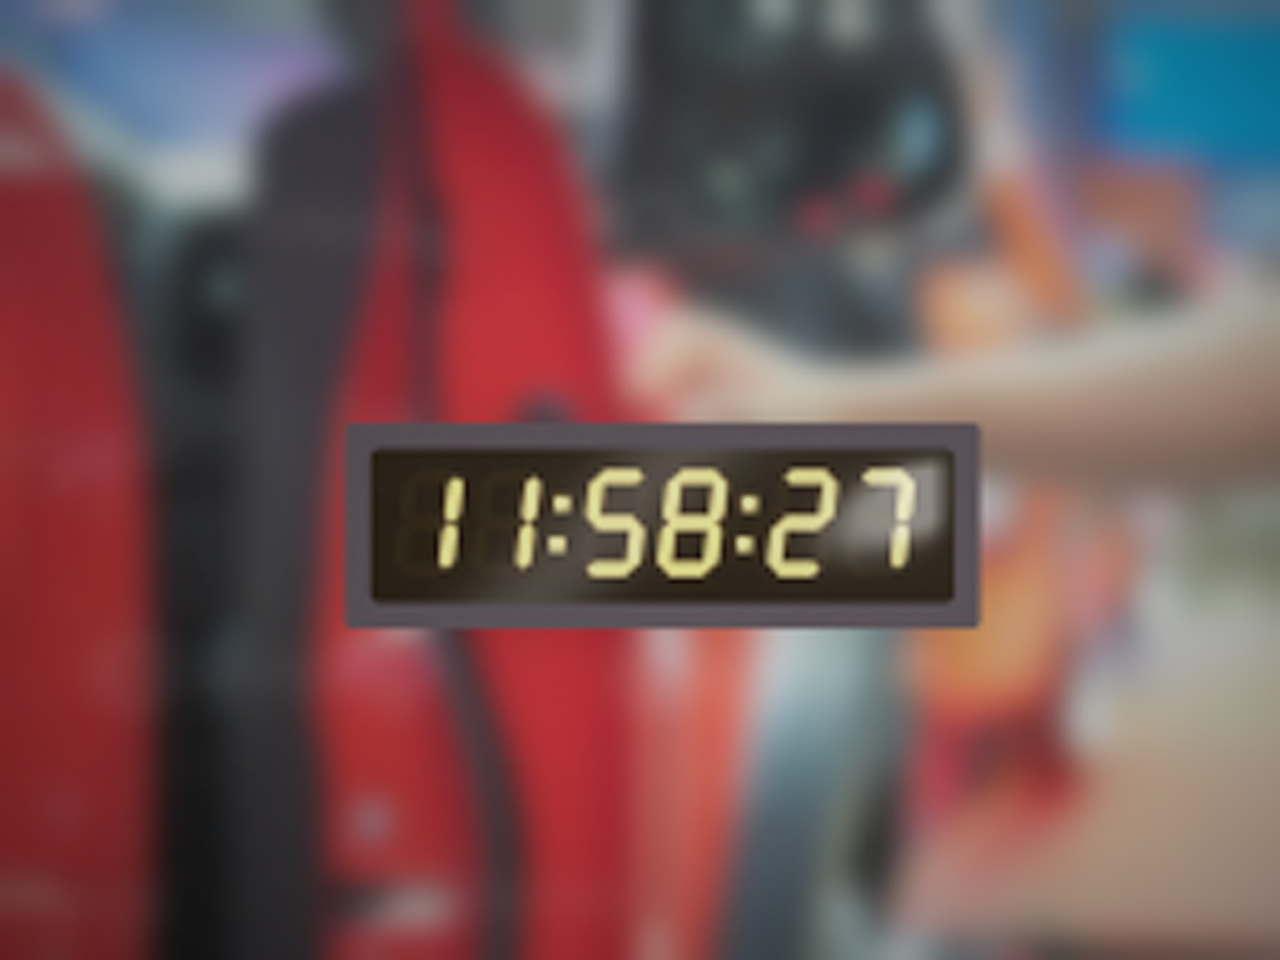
11:58:27
